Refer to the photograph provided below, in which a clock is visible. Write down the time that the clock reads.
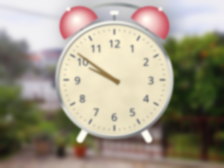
9:51
